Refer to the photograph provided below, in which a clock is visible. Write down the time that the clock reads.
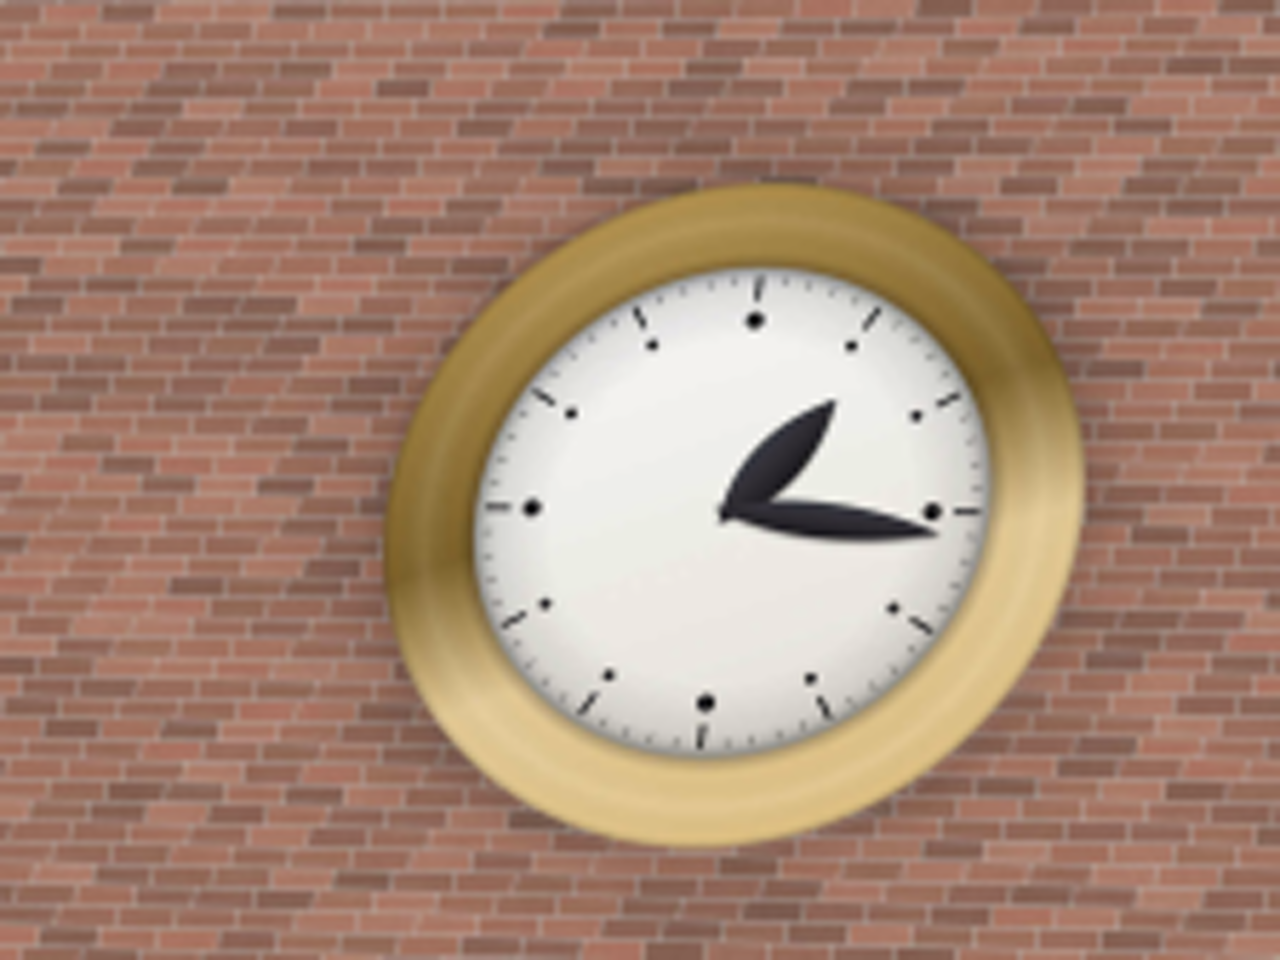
1:16
